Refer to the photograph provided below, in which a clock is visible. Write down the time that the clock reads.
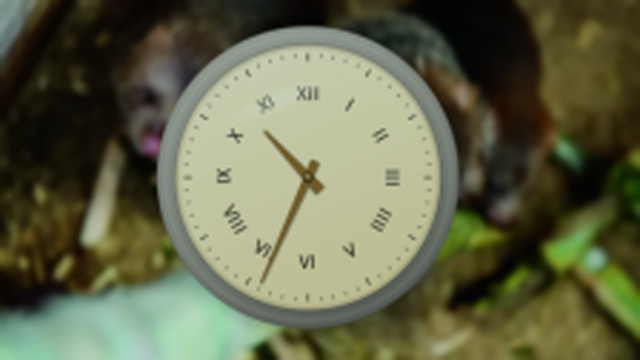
10:34
